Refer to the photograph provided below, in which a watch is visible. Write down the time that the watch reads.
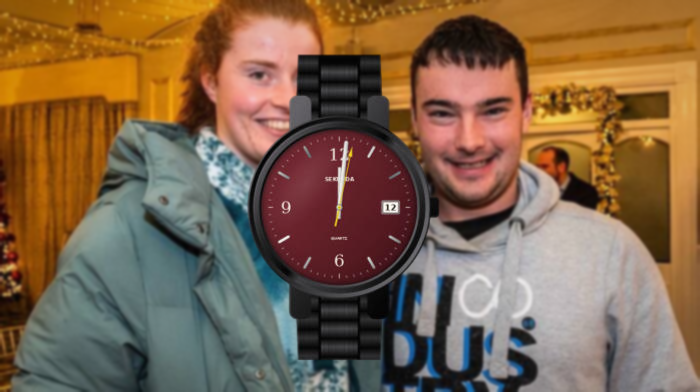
12:01:02
